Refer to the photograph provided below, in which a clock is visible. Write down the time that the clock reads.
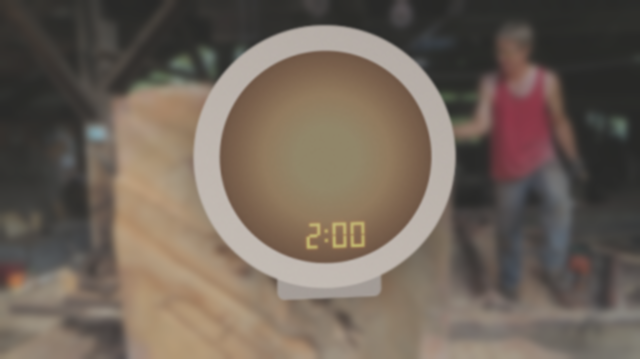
2:00
